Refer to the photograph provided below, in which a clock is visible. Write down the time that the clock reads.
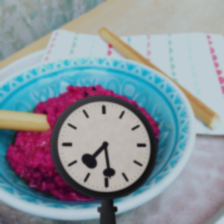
7:29
